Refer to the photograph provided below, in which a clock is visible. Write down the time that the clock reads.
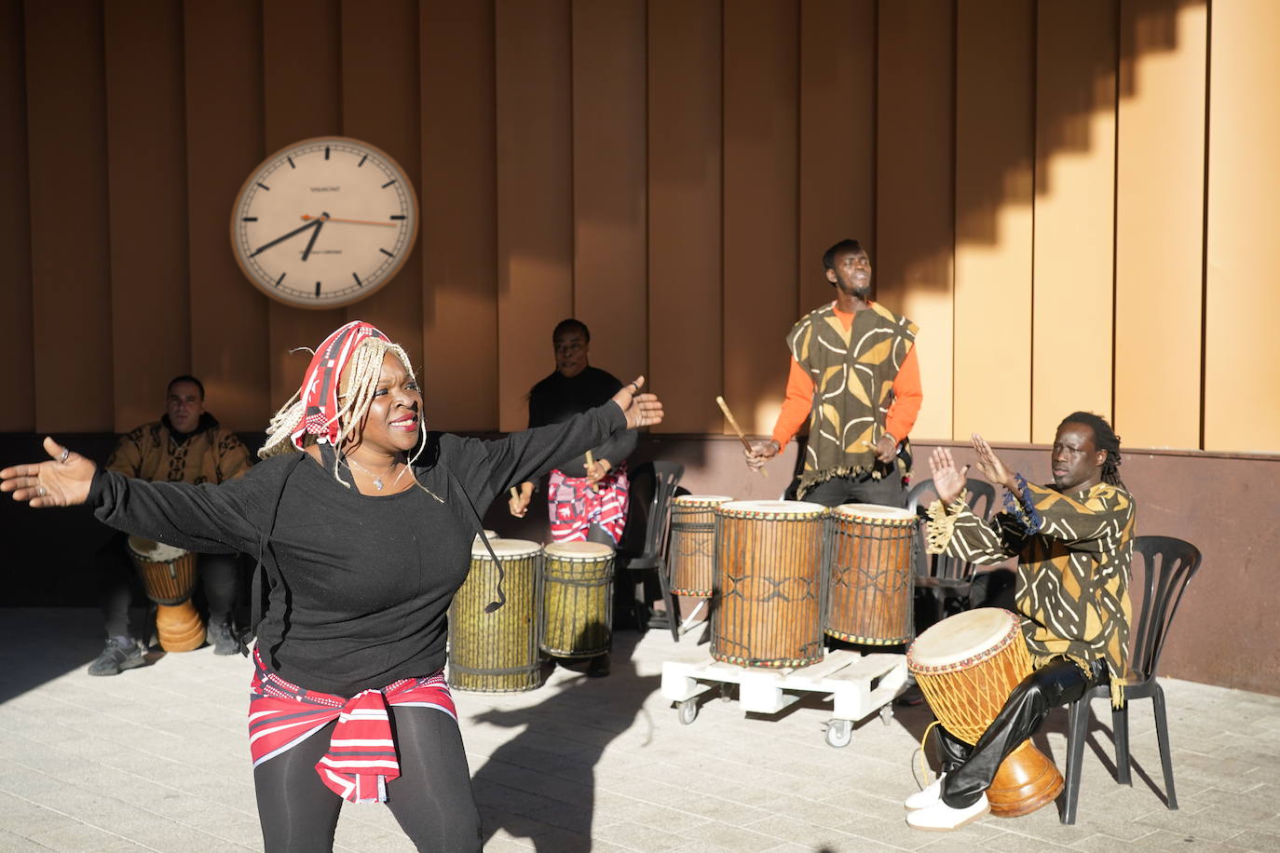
6:40:16
